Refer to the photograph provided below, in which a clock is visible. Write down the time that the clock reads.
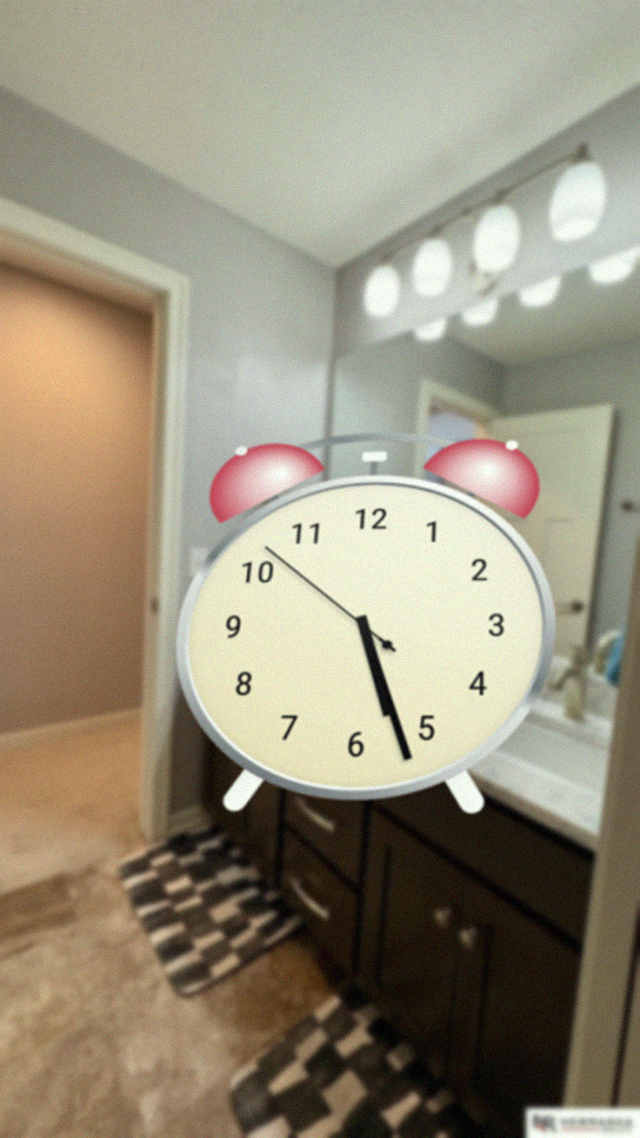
5:26:52
